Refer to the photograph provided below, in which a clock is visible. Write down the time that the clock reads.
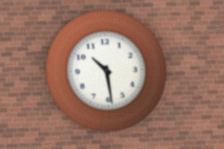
10:29
